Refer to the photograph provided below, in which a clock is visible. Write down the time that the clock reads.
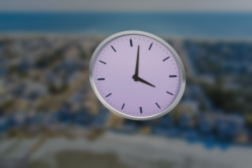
4:02
